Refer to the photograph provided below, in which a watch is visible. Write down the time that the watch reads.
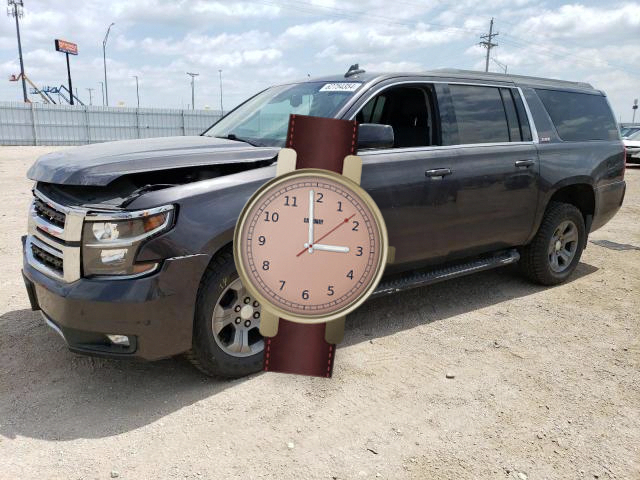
2:59:08
